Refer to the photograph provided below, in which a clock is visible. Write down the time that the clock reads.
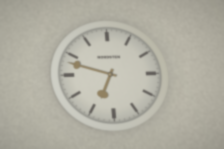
6:48
